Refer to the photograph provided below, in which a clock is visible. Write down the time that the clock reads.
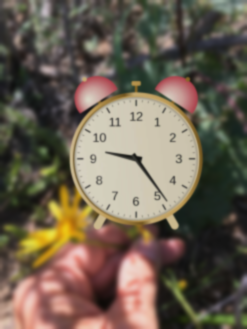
9:24
